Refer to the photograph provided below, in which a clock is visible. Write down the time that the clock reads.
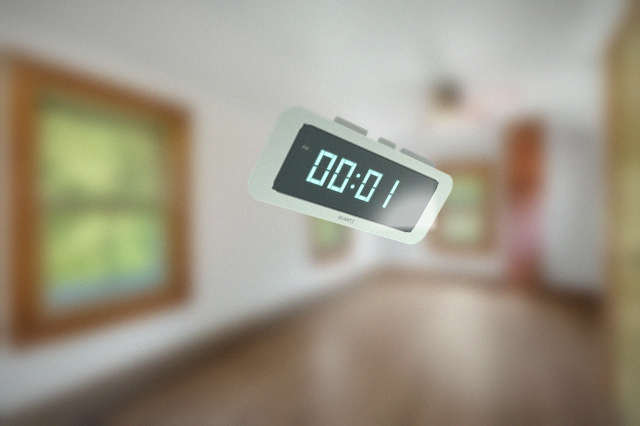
0:01
